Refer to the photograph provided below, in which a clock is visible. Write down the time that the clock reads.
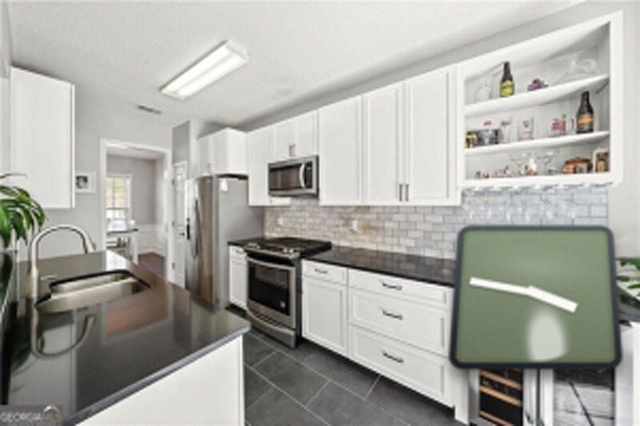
3:47
